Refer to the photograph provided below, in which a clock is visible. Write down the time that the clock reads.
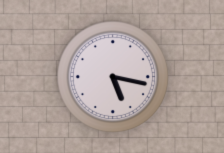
5:17
